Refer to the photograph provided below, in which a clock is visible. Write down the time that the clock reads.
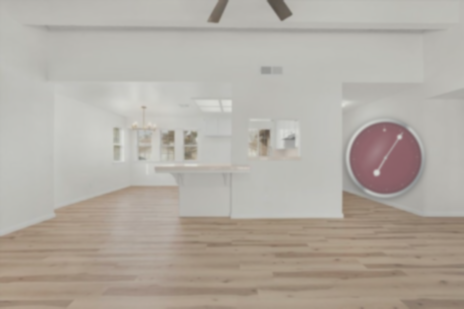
7:06
